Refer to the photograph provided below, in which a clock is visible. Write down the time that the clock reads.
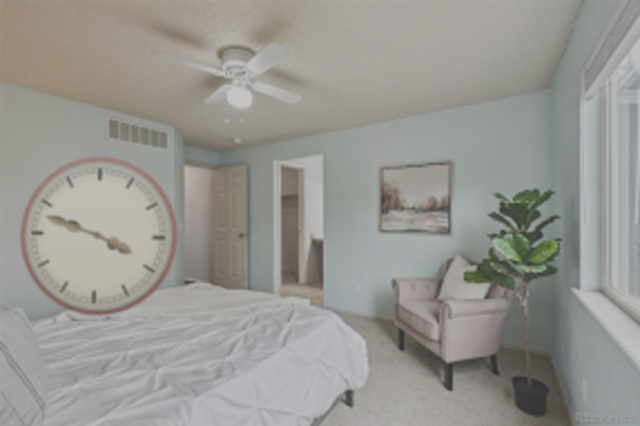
3:48
